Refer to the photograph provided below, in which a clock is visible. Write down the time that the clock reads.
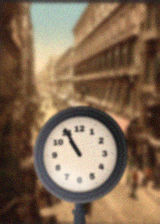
10:55
